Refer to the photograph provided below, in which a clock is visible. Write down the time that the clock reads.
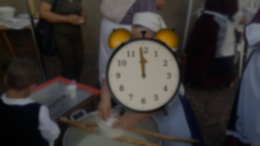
11:59
